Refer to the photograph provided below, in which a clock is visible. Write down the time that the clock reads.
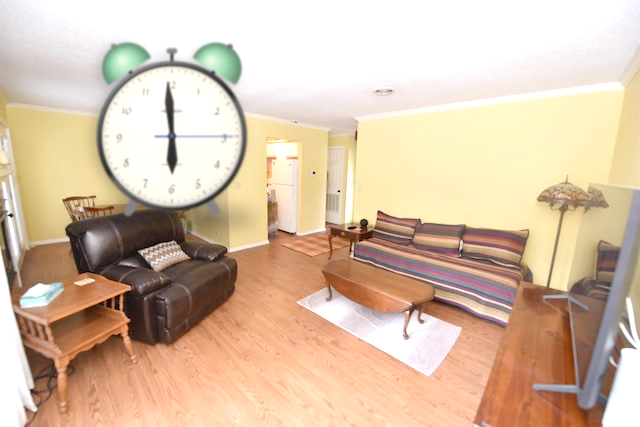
5:59:15
